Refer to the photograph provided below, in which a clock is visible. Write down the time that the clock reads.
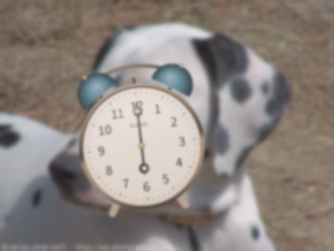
6:00
